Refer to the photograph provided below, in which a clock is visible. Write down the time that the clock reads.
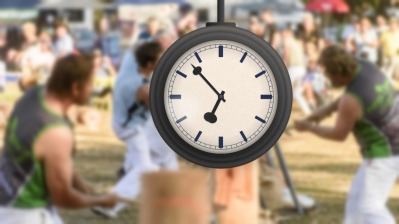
6:53
